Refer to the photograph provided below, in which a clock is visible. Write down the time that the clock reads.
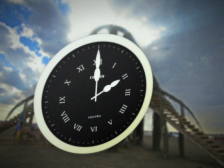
2:00
